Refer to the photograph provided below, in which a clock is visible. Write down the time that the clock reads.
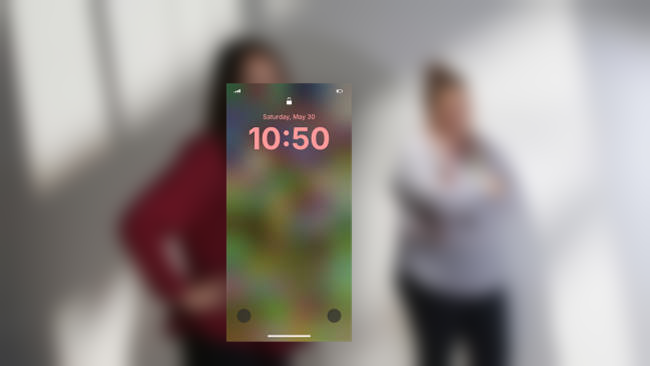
10:50
